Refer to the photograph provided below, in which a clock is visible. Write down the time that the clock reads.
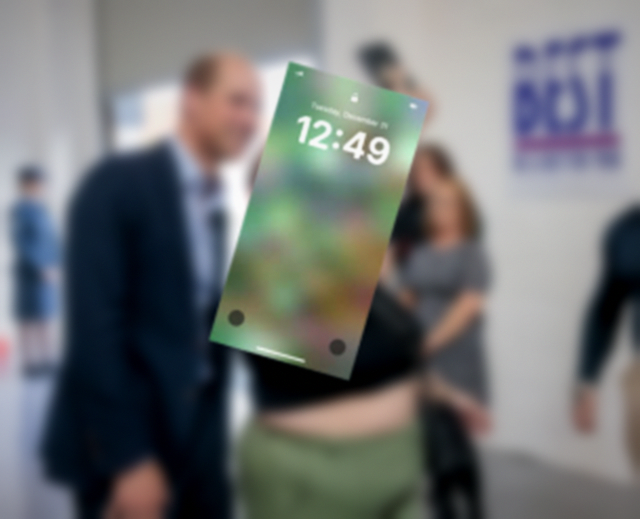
12:49
